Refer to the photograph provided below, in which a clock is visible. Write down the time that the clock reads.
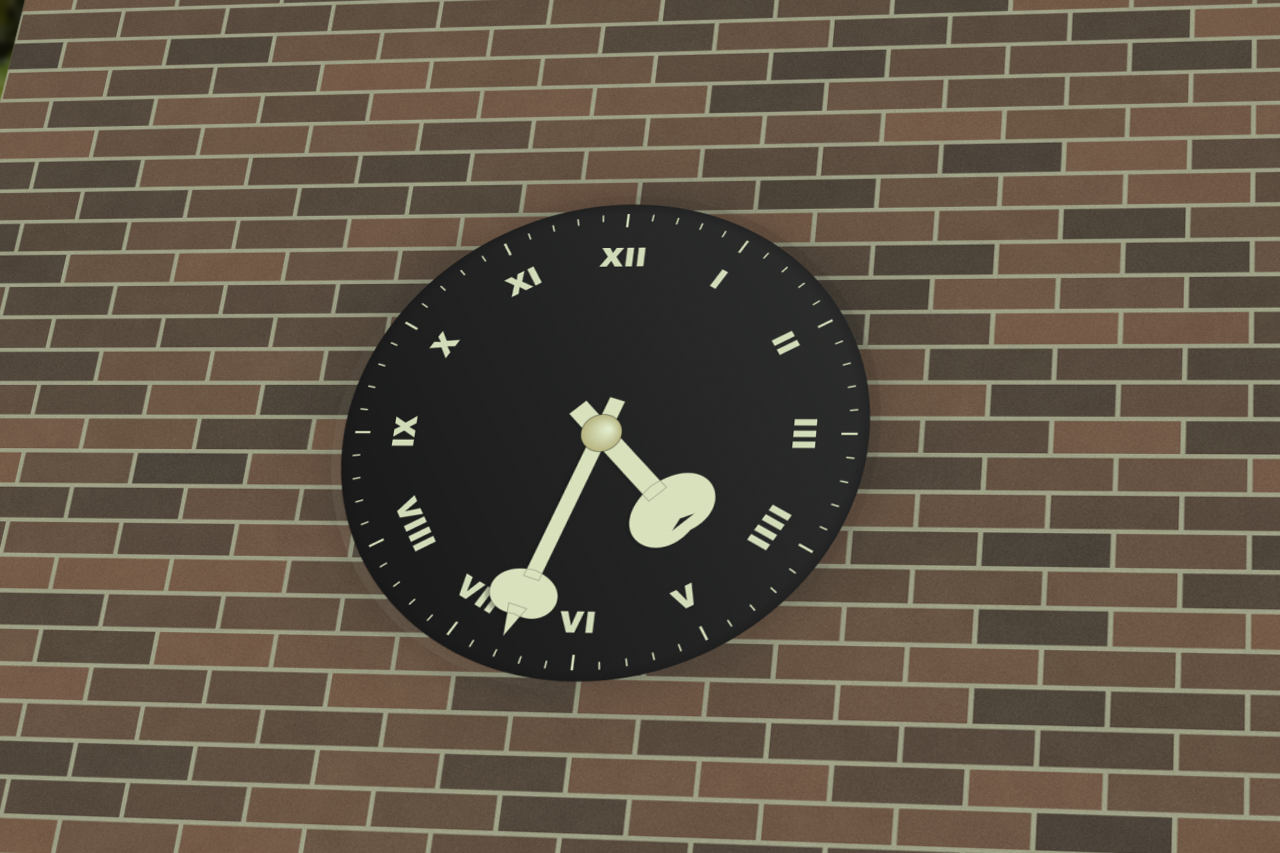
4:33
